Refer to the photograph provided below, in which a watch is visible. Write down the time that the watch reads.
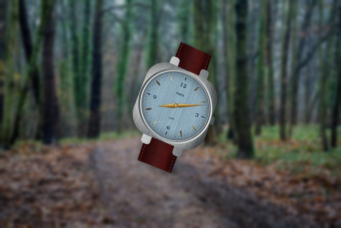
8:11
